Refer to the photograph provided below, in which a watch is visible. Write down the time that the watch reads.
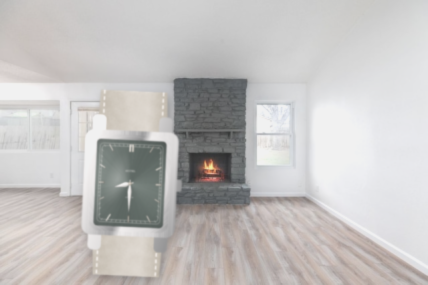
8:30
